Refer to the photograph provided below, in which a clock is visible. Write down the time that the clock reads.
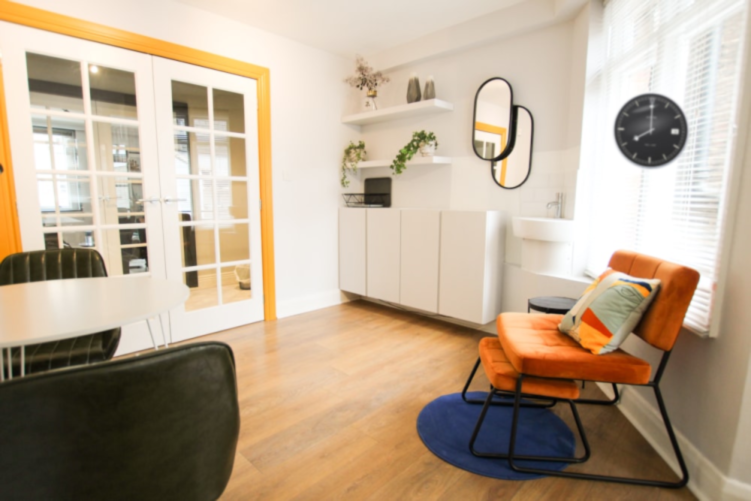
8:00
